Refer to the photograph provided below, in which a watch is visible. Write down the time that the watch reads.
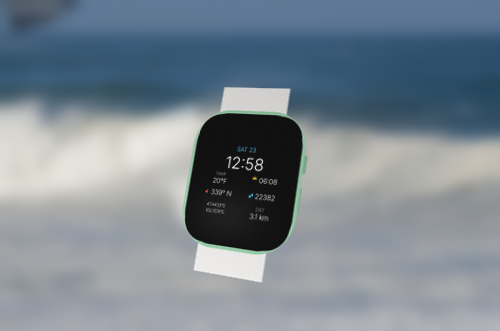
12:58
